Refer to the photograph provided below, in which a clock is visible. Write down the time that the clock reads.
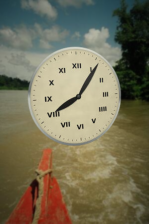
8:06
